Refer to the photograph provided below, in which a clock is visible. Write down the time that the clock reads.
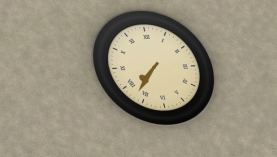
7:37
